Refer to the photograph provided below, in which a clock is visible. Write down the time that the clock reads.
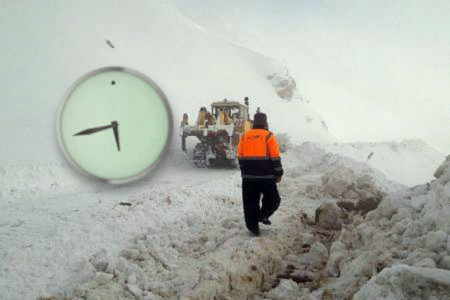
5:43
